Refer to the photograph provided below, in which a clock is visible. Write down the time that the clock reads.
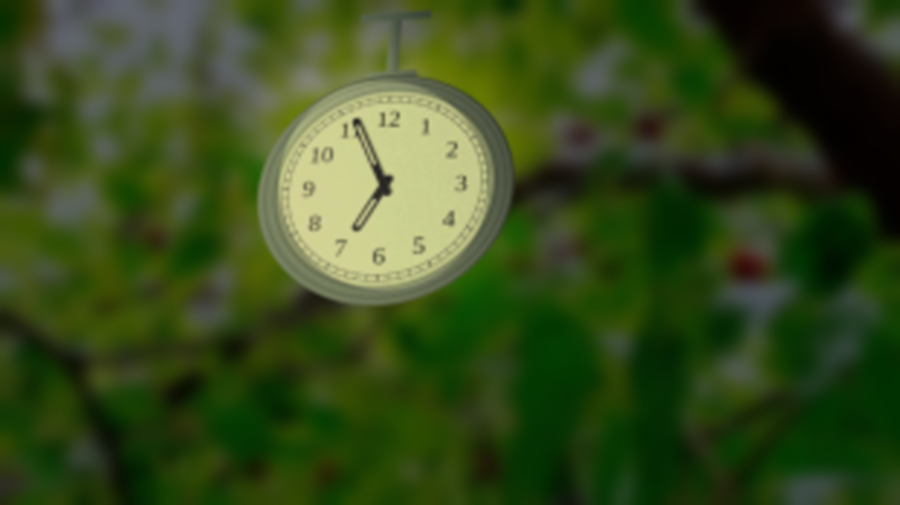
6:56
